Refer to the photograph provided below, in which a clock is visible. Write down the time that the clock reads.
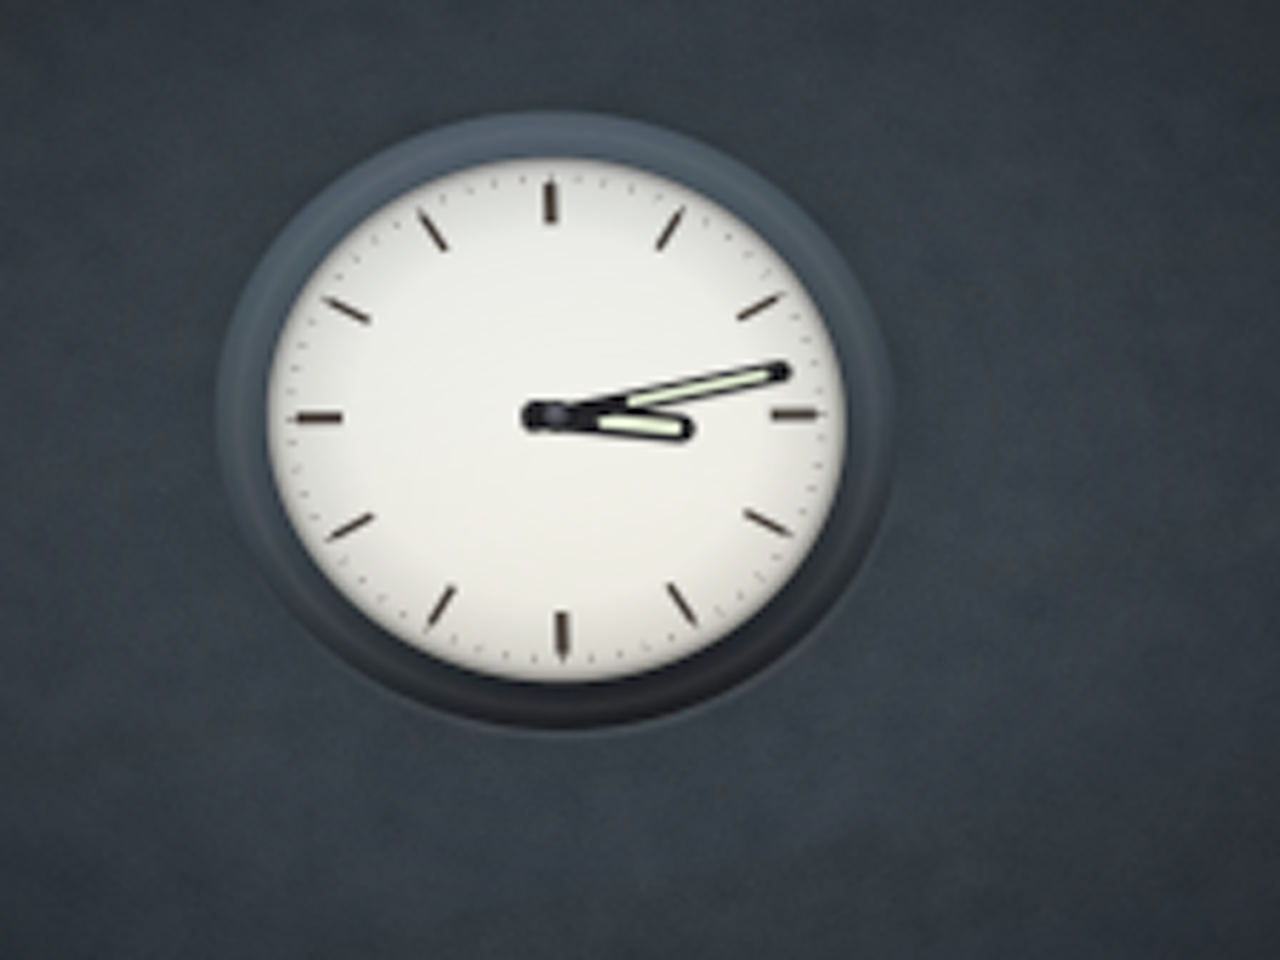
3:13
